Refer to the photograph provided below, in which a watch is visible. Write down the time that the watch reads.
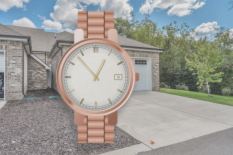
12:53
